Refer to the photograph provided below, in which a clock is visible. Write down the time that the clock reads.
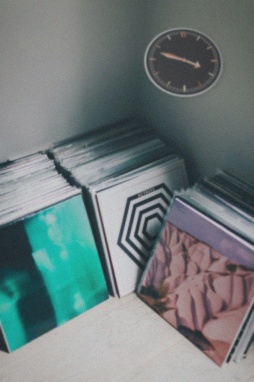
3:48
